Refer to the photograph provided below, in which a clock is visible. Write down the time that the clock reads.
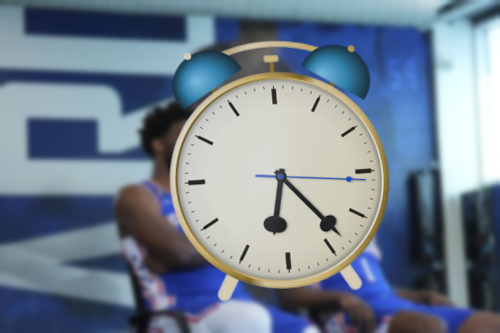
6:23:16
